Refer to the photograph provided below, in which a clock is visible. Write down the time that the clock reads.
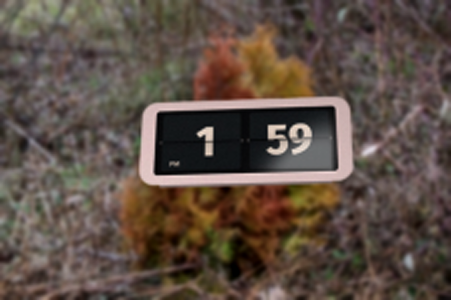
1:59
